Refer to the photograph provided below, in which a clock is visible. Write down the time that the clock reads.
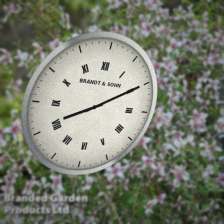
8:10
